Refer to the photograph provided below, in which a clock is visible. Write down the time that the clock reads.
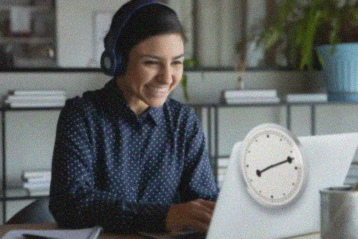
8:12
